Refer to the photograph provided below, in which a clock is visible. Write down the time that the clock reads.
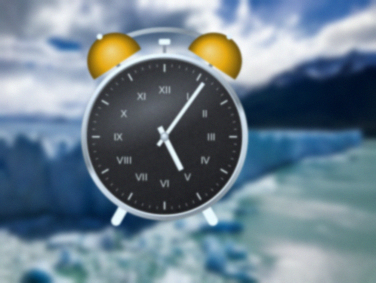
5:06
